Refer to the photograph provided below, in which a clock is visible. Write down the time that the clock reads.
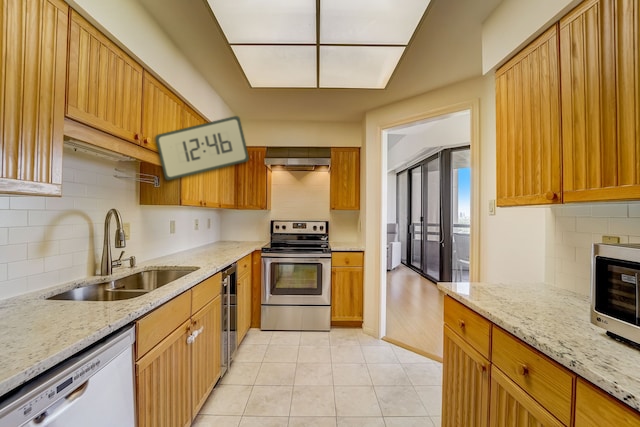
12:46
